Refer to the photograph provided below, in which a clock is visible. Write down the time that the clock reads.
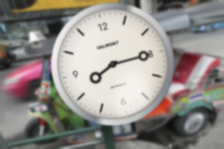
8:15
